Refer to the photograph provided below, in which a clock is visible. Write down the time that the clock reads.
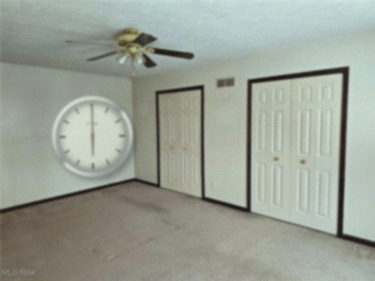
6:00
